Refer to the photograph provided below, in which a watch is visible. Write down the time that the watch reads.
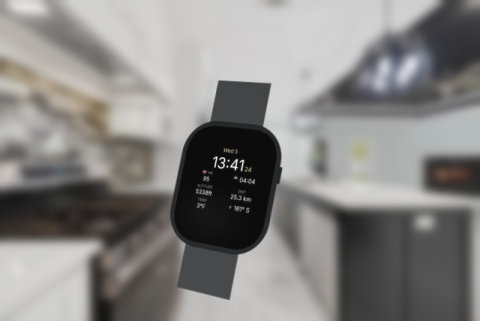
13:41
